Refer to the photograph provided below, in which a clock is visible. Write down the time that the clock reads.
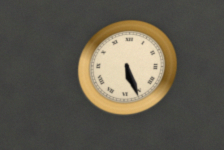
5:26
